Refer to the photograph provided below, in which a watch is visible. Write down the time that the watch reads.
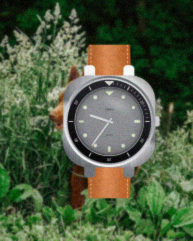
9:36
